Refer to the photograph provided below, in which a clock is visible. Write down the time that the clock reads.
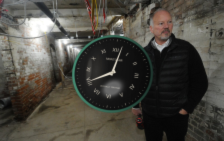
8:02
